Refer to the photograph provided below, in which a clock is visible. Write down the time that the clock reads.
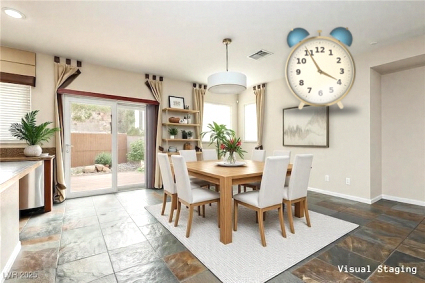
3:55
